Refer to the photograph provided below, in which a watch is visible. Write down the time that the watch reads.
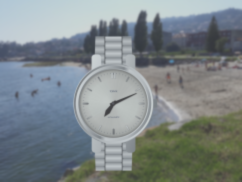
7:11
